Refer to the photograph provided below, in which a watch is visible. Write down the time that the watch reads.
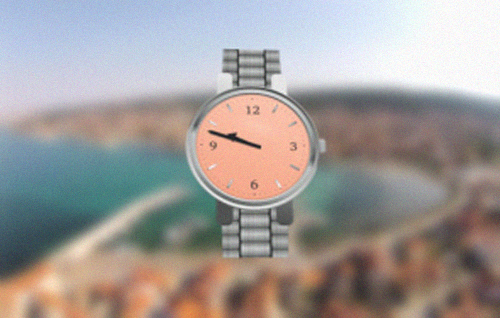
9:48
